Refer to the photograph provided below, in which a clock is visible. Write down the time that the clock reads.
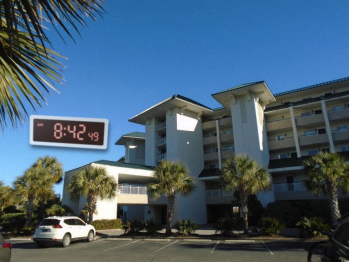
8:42:49
